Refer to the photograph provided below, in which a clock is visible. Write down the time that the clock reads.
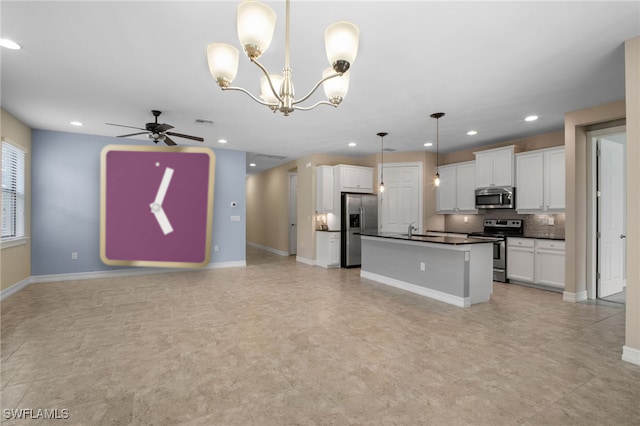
5:03
